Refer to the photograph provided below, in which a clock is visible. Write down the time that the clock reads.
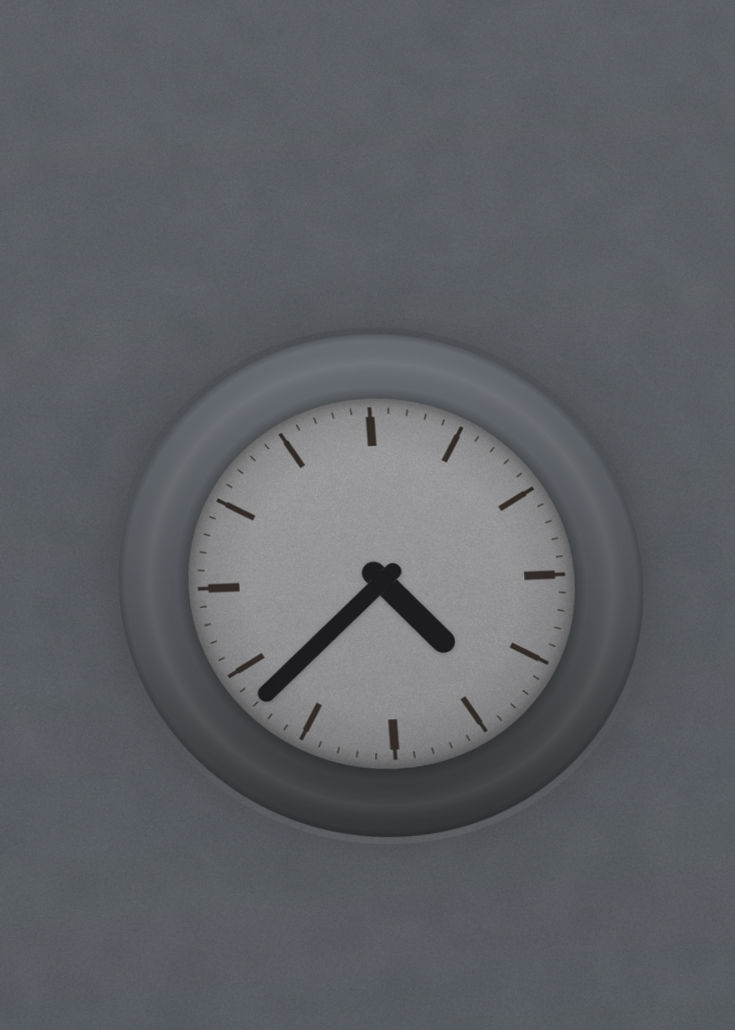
4:38
